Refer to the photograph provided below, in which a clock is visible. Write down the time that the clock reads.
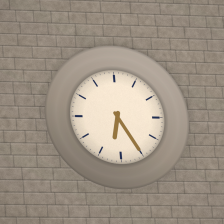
6:25
